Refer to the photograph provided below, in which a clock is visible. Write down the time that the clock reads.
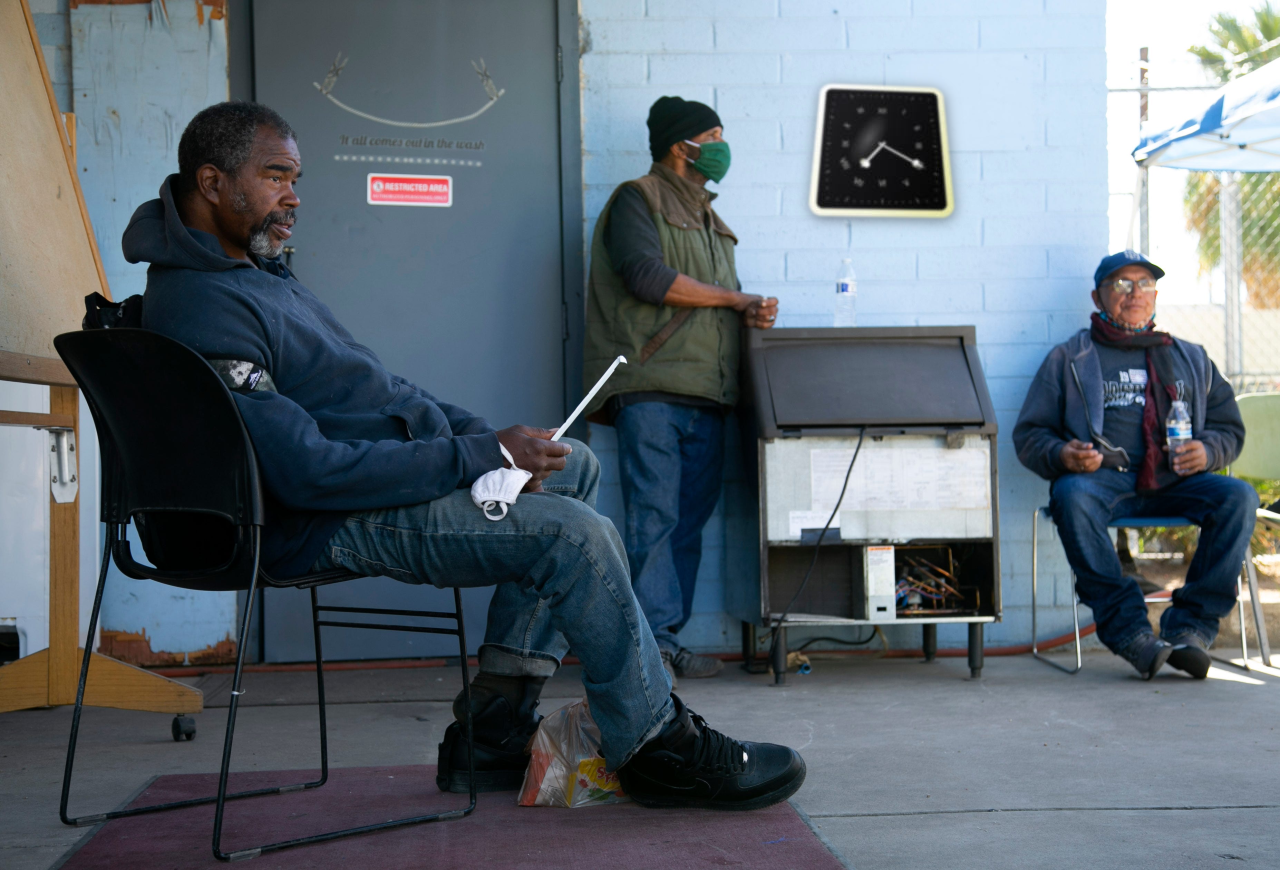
7:20
